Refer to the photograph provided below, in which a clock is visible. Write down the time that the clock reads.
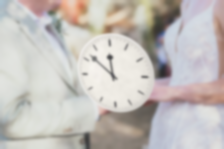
11:52
